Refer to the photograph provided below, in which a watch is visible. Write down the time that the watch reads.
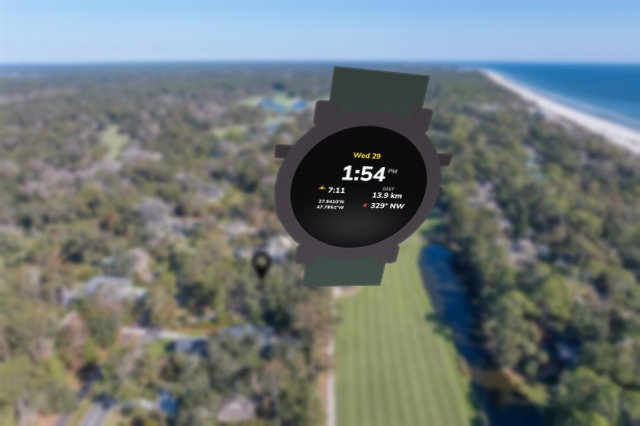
1:54
